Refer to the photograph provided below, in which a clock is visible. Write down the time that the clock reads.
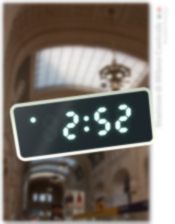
2:52
